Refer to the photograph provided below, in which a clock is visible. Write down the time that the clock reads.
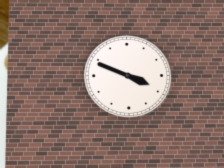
3:49
